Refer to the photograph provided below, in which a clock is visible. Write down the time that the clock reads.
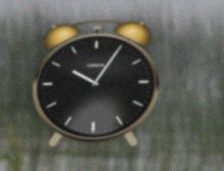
10:05
